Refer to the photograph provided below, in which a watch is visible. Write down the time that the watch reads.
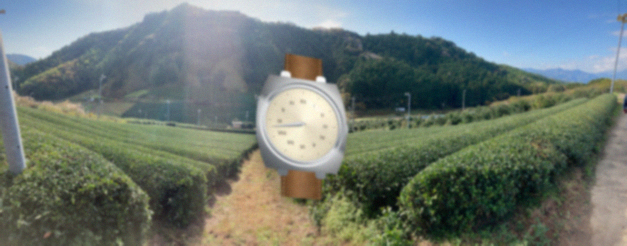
8:43
